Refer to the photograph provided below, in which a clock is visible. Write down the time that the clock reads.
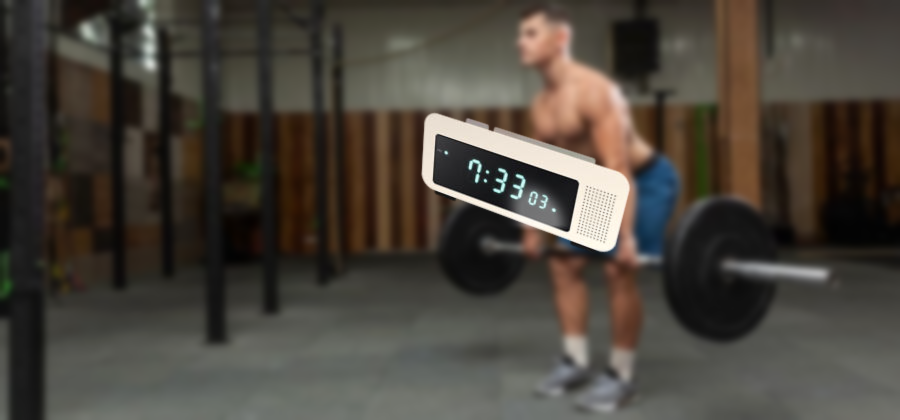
7:33:03
